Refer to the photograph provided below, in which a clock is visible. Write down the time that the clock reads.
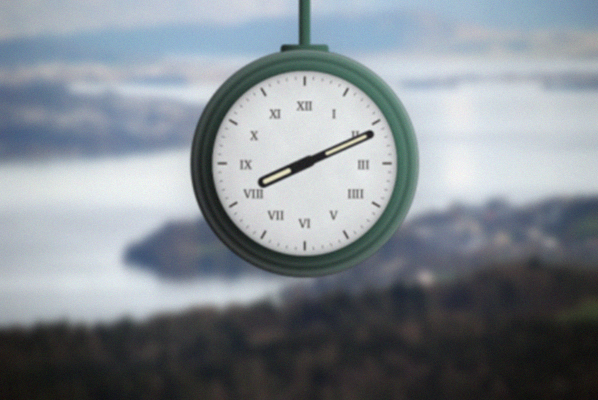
8:11
